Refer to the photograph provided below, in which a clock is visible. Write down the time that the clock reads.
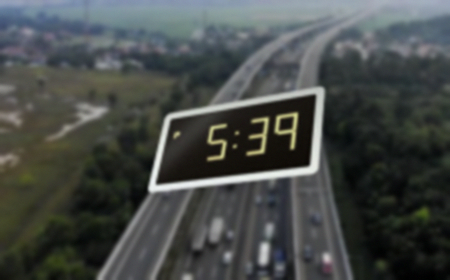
5:39
